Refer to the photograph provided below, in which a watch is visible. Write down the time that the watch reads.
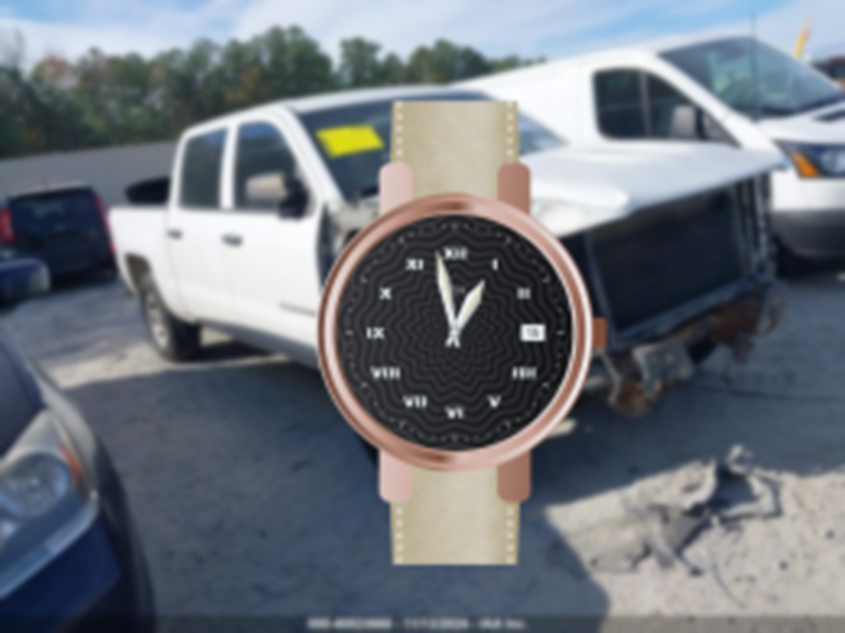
12:58
